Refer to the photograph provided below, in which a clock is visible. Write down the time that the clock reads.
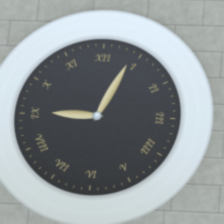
9:04
